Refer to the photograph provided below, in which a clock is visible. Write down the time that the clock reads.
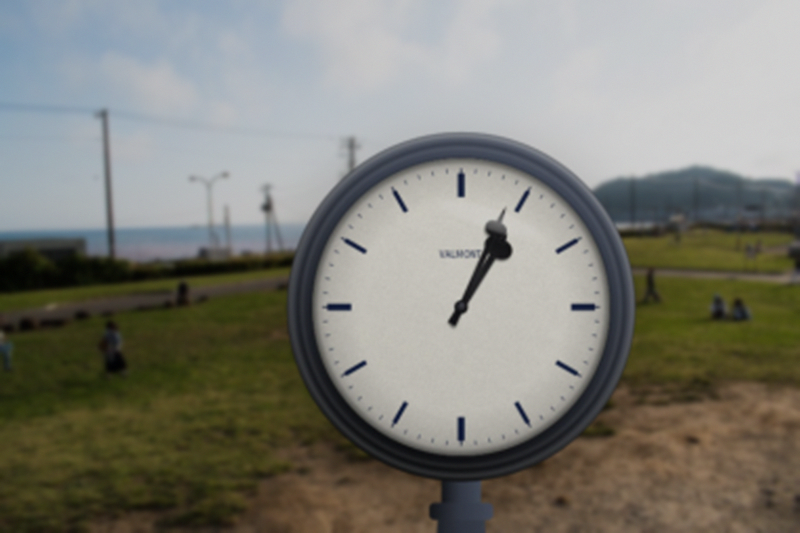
1:04
